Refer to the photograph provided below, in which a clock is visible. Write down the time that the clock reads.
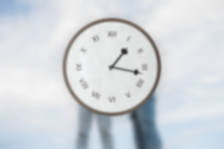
1:17
